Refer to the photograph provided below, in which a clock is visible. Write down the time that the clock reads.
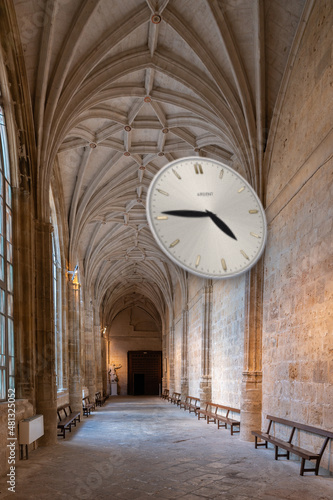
4:46
